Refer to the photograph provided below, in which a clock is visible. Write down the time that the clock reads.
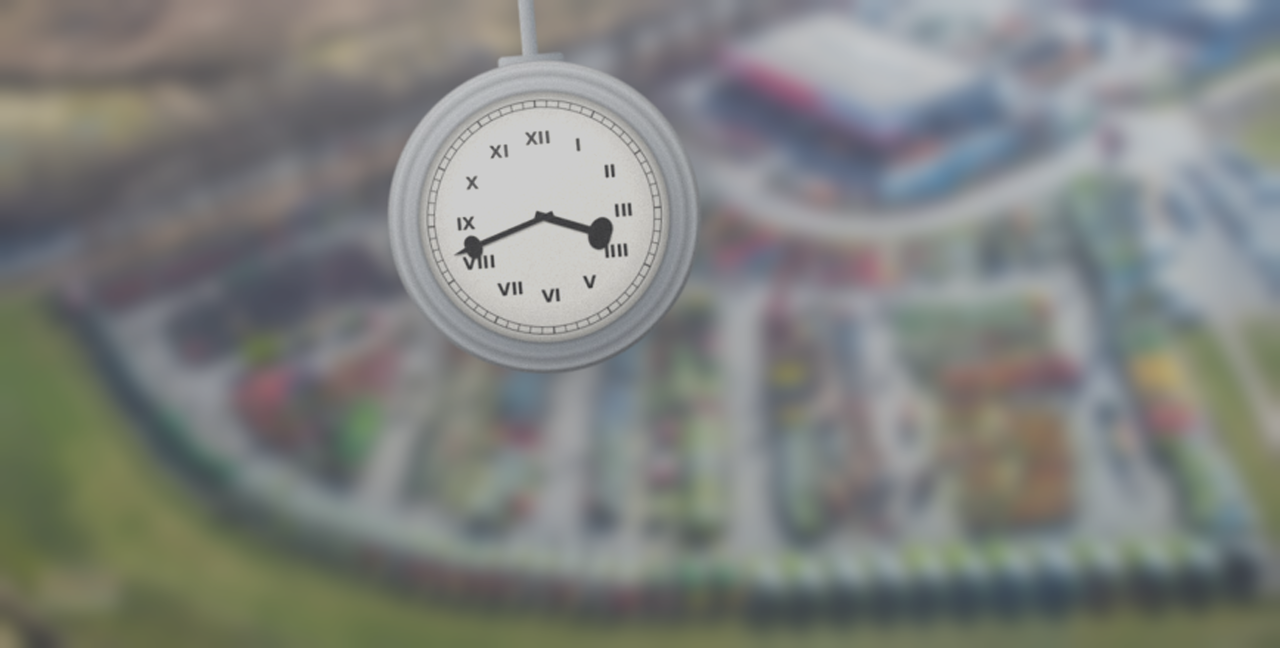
3:42
